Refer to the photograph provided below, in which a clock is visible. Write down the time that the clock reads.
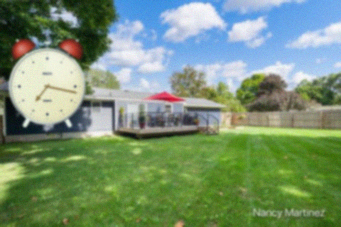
7:17
